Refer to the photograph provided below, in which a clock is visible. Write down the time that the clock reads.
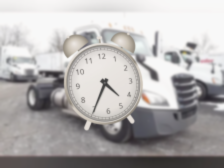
4:35
